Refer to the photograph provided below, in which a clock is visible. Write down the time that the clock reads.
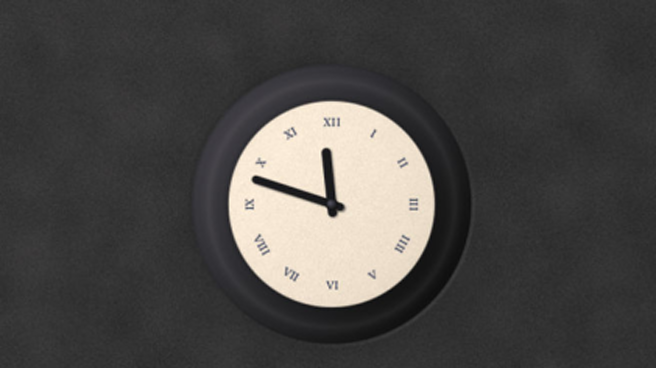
11:48
